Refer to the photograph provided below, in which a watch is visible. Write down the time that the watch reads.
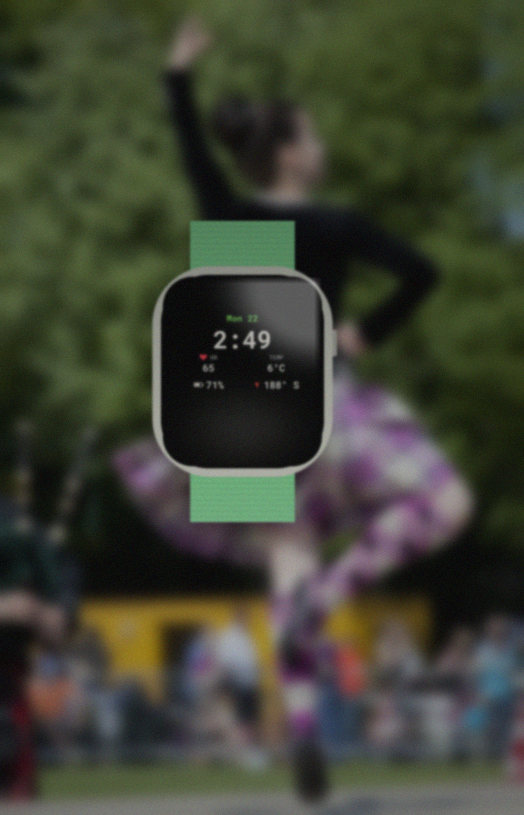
2:49
